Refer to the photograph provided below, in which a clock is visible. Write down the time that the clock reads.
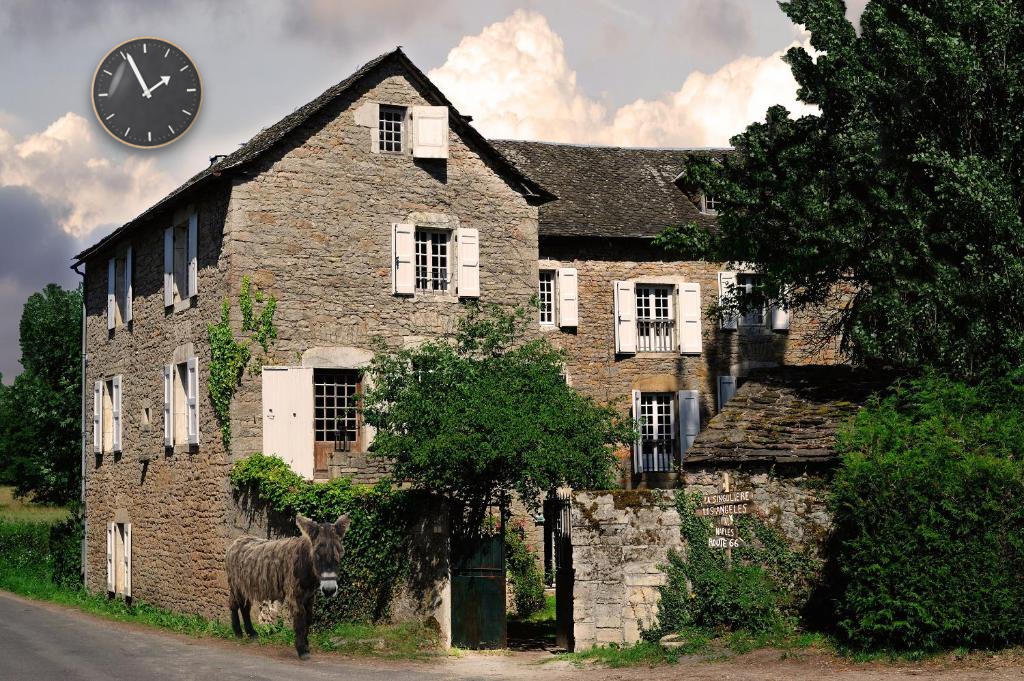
1:56
